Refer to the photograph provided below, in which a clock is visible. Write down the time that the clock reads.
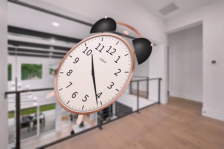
10:21
